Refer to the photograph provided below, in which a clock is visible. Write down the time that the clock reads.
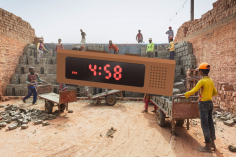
4:58
